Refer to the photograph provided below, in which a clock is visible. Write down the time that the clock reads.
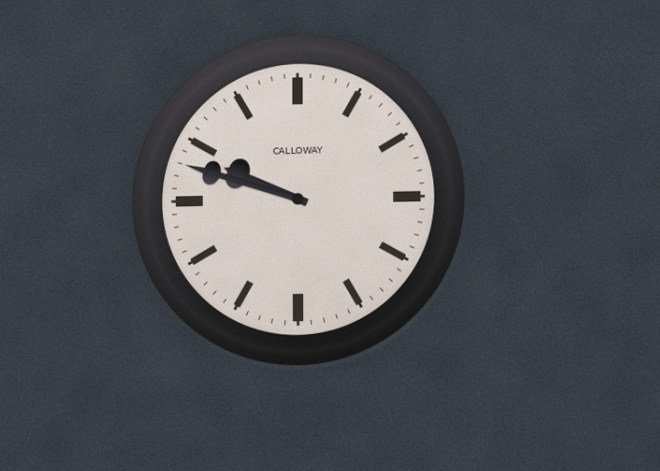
9:48
